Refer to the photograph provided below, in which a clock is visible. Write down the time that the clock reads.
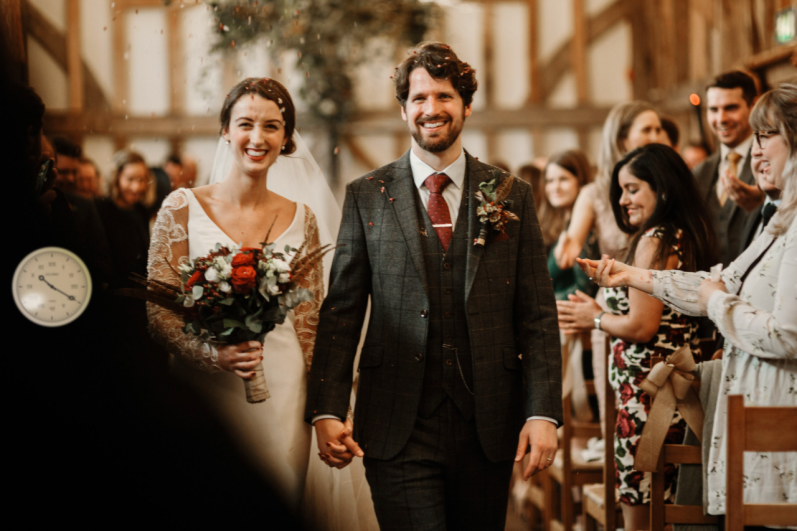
10:20
